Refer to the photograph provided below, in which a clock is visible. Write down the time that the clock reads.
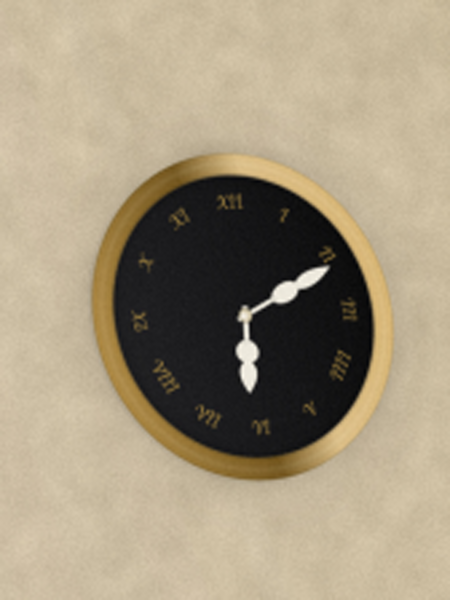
6:11
